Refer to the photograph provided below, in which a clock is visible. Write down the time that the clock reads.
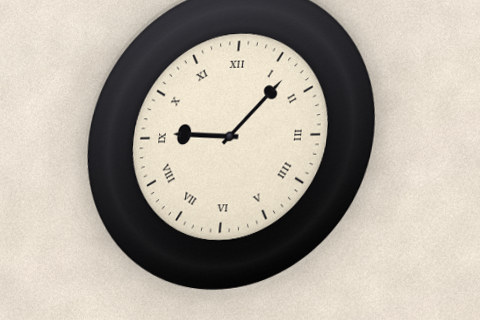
9:07
